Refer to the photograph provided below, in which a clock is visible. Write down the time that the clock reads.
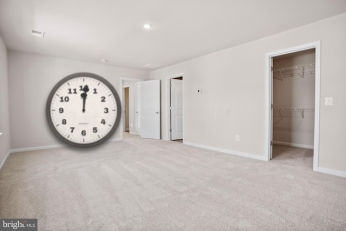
12:01
